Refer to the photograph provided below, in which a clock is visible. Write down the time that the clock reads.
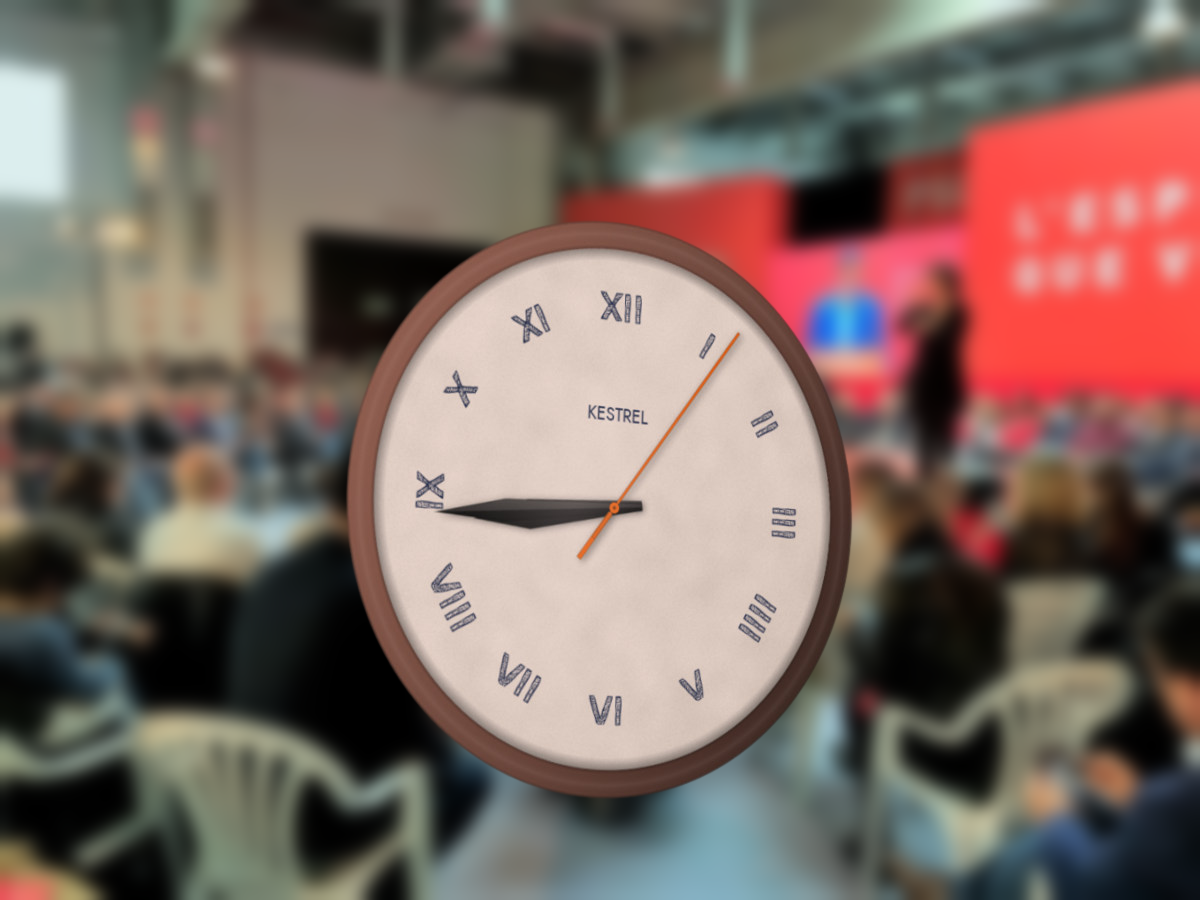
8:44:06
